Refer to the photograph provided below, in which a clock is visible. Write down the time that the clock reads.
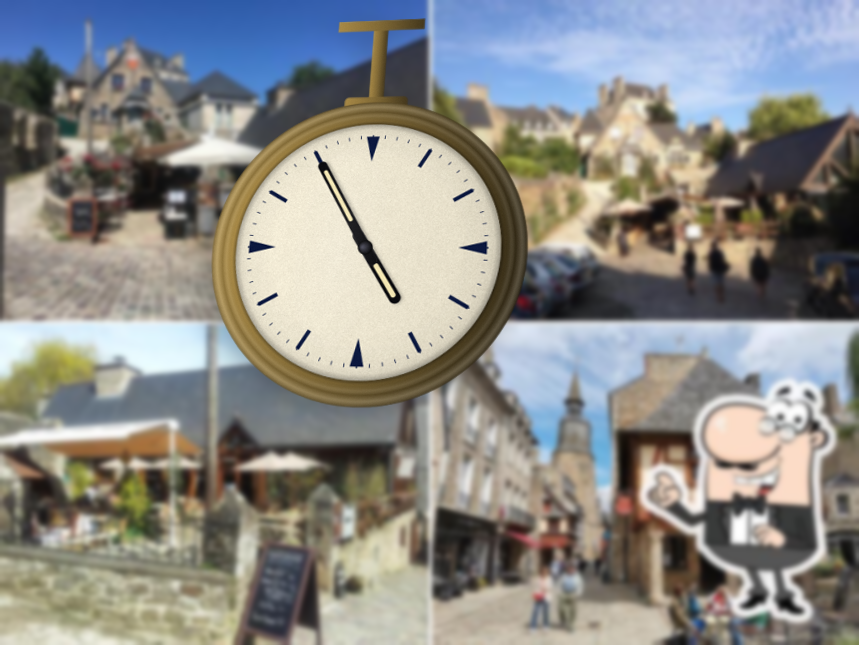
4:55
